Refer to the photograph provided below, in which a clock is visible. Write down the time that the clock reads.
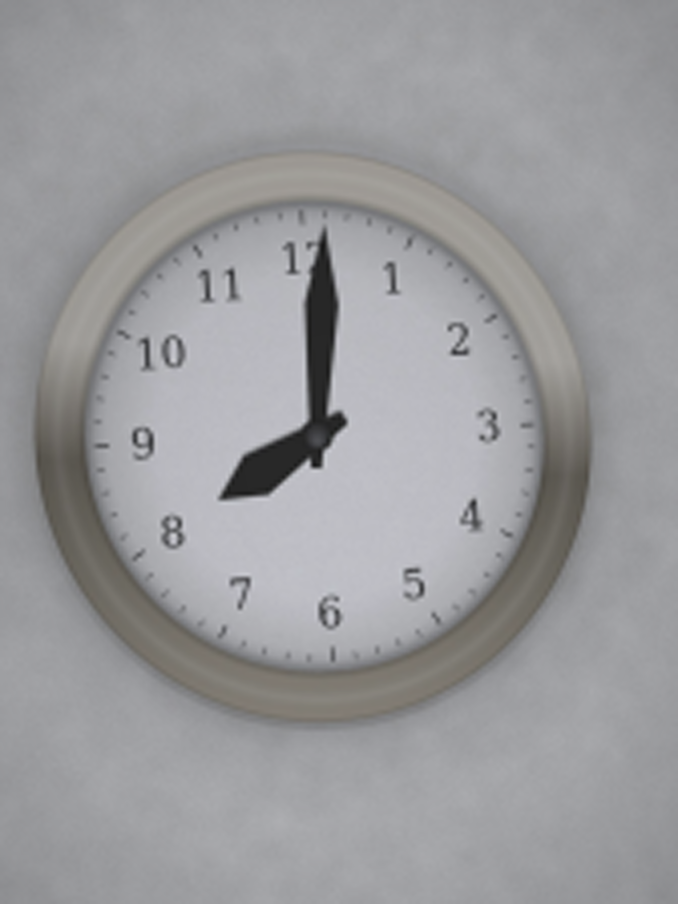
8:01
